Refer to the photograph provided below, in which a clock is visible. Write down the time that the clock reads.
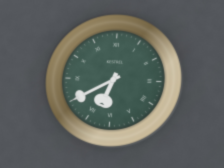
6:40
